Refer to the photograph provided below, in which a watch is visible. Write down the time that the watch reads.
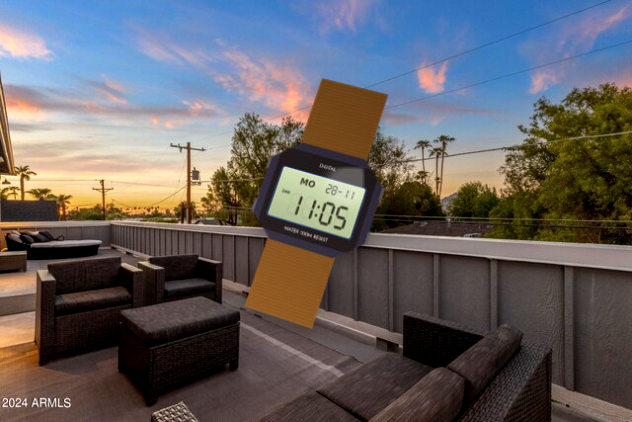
11:05
